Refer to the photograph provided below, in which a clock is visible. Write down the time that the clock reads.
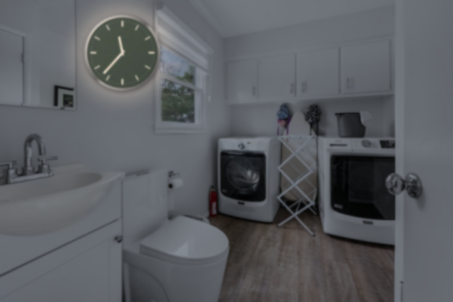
11:37
